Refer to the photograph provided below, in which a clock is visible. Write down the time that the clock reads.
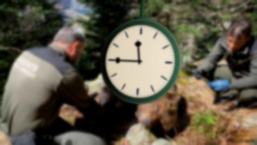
11:45
